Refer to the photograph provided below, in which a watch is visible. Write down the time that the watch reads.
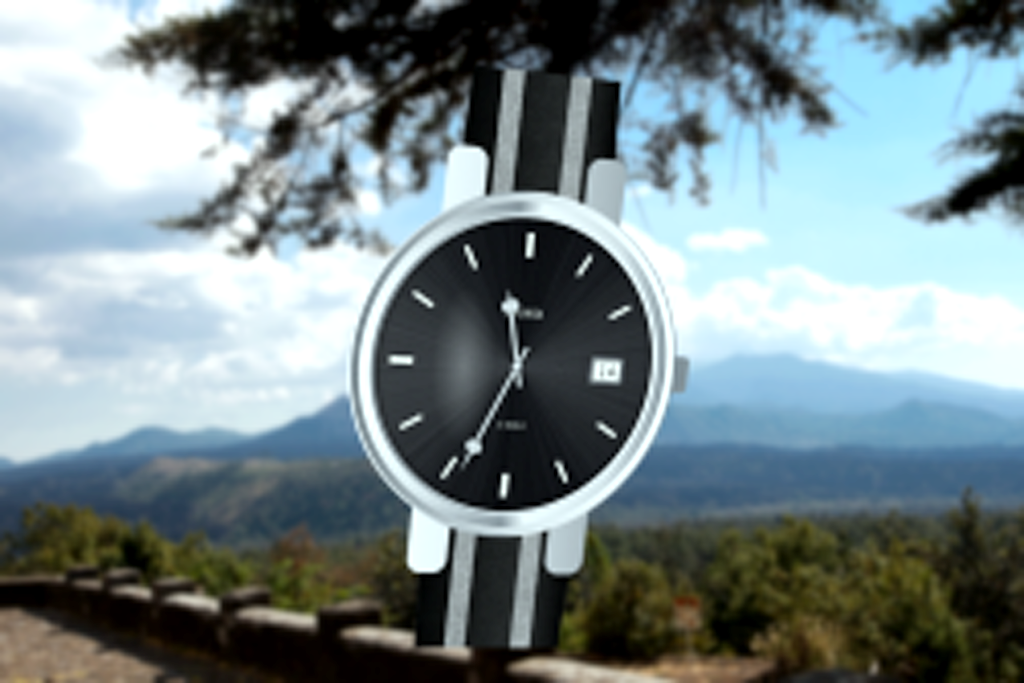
11:34
